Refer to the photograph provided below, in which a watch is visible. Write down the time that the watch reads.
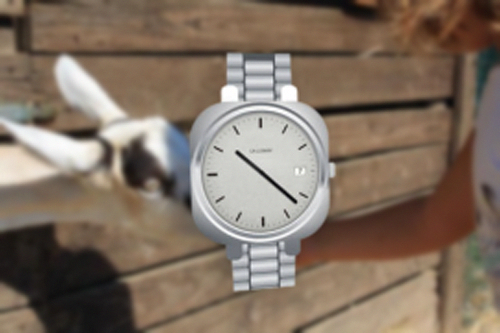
10:22
